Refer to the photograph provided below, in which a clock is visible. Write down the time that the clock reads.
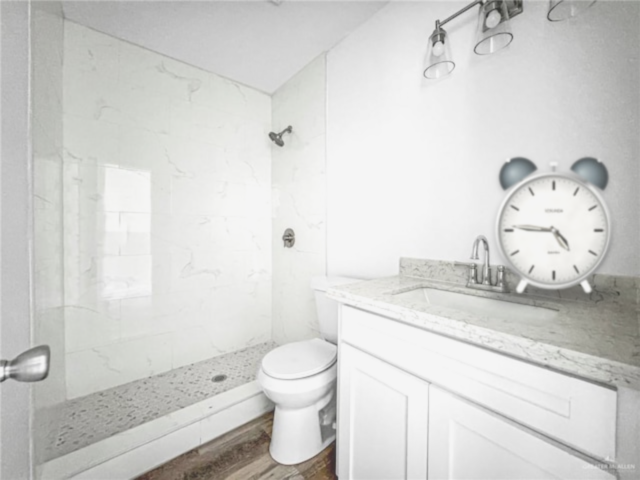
4:46
